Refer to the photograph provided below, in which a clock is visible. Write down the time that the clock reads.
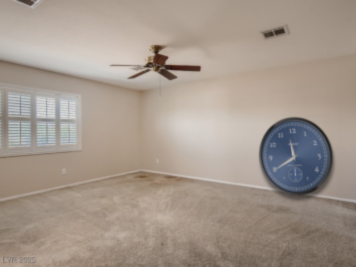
11:40
